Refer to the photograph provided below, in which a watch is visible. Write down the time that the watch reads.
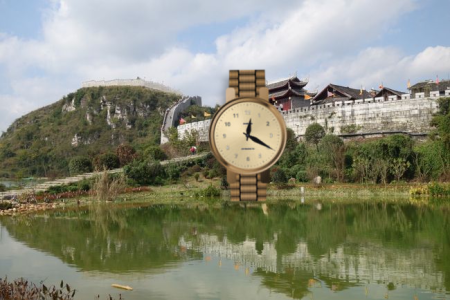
12:20
